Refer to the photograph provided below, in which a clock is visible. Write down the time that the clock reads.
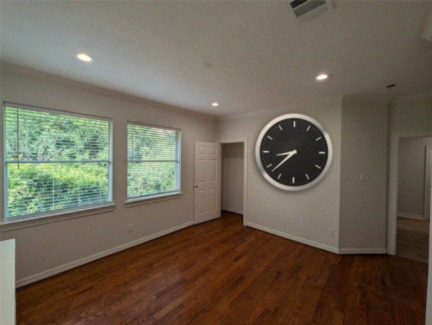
8:38
